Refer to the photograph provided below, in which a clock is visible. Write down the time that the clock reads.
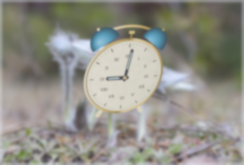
9:01
